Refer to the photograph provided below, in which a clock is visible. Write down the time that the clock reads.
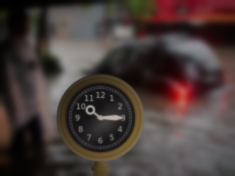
10:15
